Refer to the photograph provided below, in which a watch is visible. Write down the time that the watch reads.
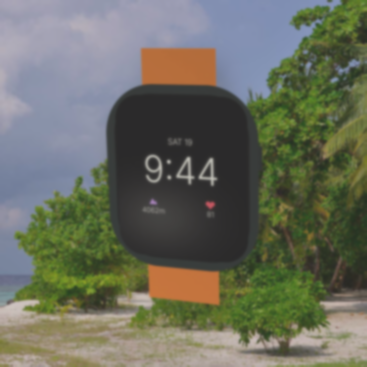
9:44
